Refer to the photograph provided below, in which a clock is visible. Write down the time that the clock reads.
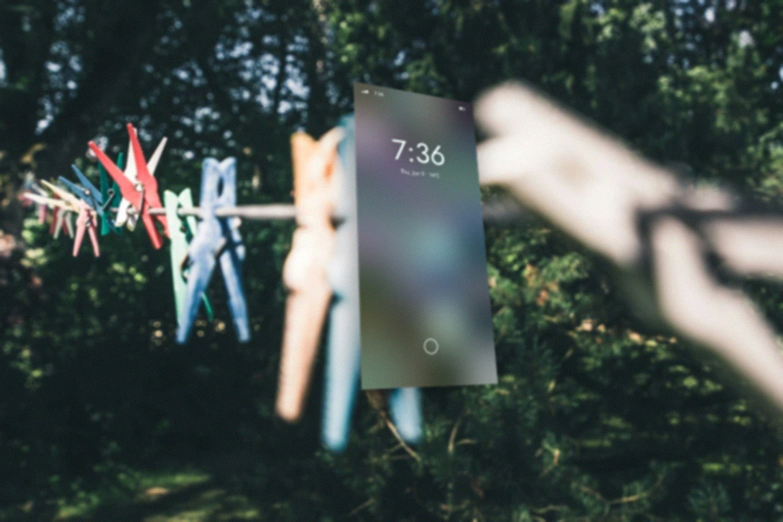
7:36
